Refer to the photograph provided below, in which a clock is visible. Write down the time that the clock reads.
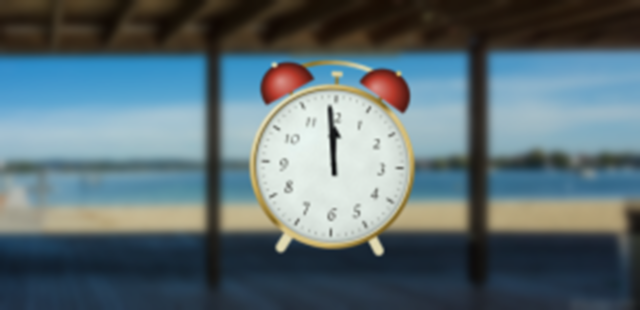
11:59
